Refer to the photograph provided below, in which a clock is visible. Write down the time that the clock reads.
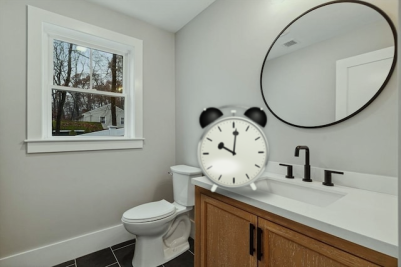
10:01
